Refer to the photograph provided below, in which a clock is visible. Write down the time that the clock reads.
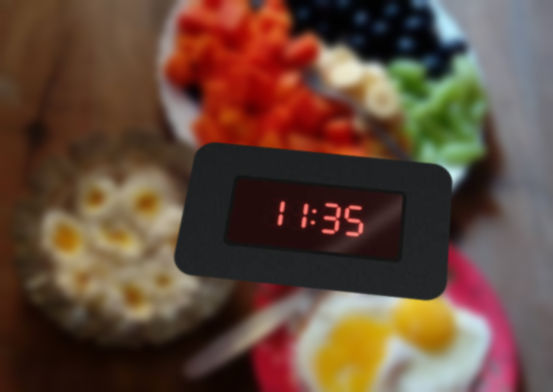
11:35
